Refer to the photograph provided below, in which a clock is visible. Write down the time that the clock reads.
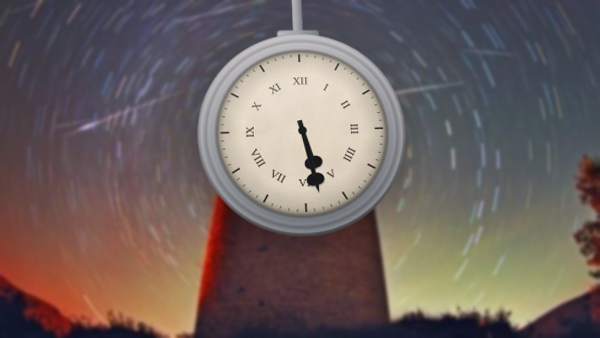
5:28
